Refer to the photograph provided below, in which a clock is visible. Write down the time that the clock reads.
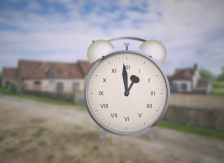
12:59
